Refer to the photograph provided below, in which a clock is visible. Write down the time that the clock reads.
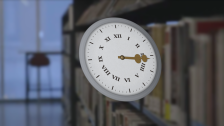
3:16
